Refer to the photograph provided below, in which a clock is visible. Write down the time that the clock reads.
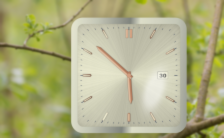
5:52
